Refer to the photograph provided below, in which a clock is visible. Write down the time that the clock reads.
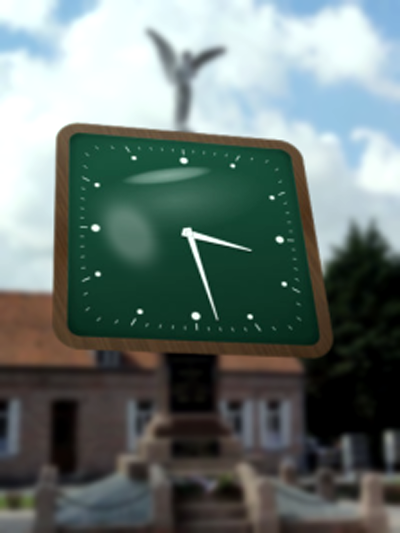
3:28
